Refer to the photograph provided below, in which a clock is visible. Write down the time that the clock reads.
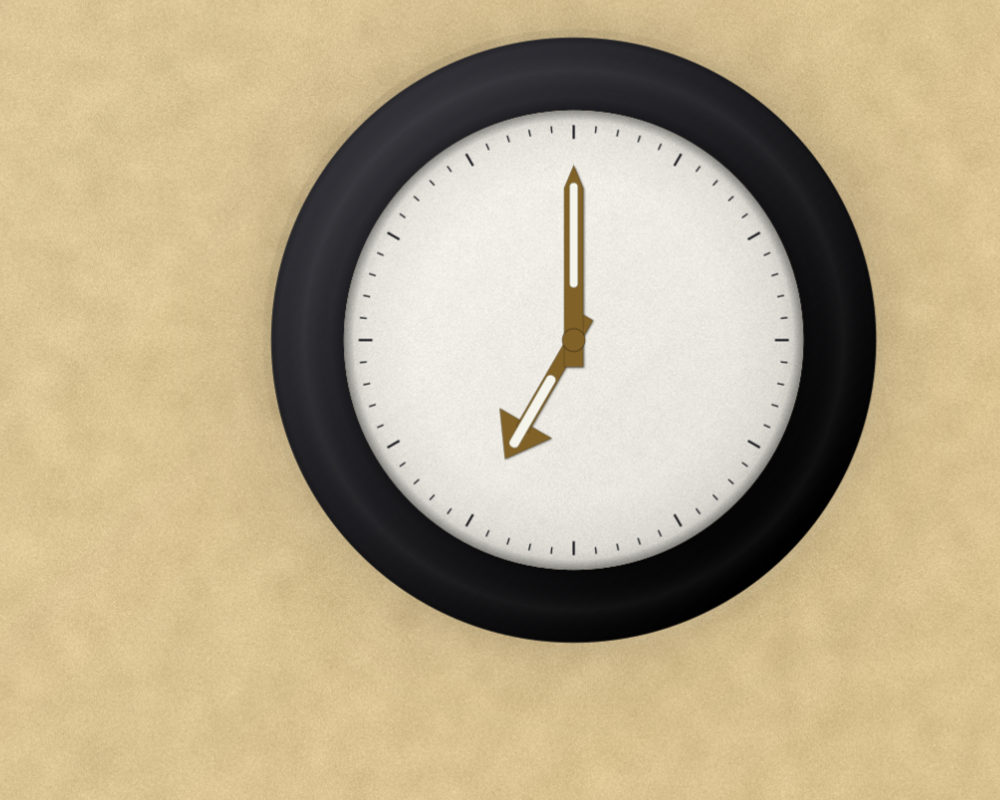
7:00
